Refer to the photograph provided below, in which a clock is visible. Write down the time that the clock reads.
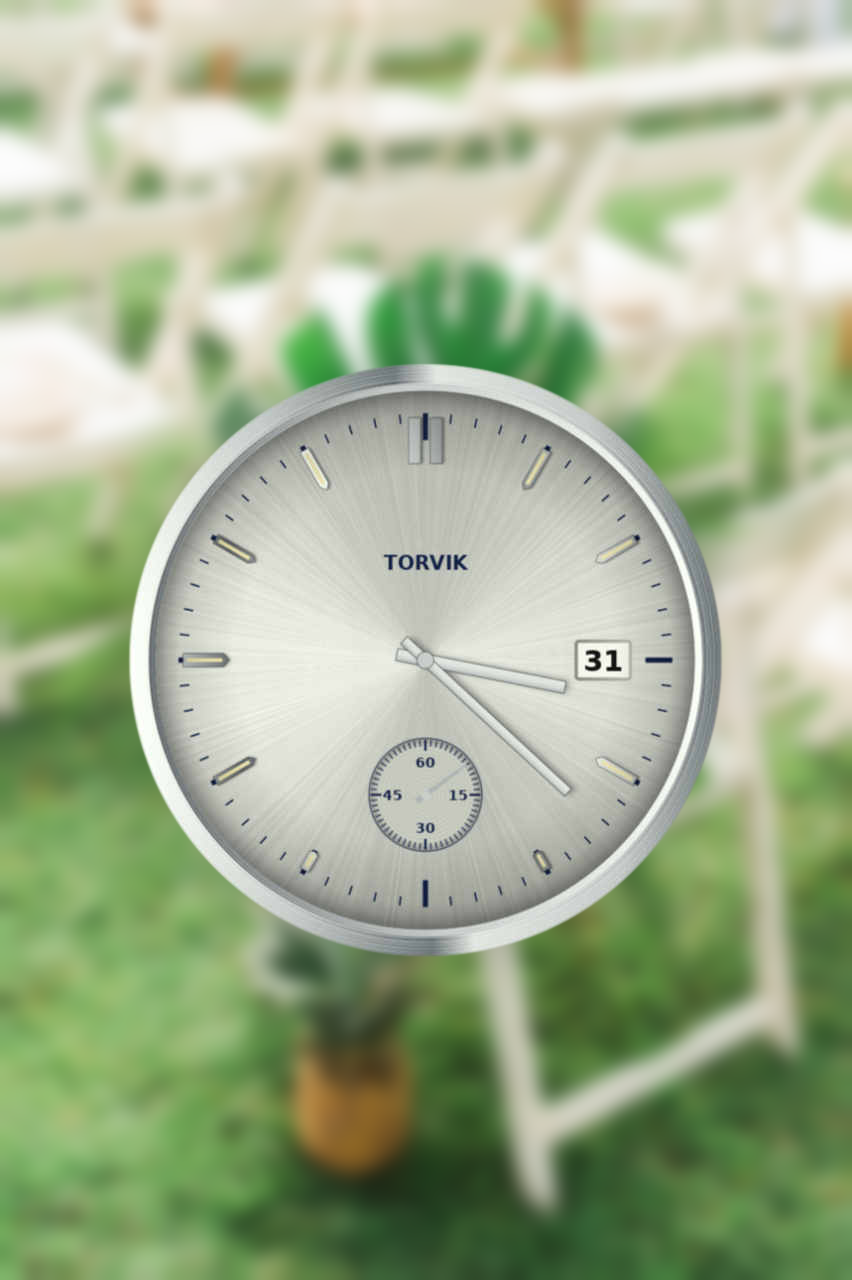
3:22:09
